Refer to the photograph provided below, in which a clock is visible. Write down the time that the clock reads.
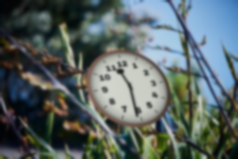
11:31
